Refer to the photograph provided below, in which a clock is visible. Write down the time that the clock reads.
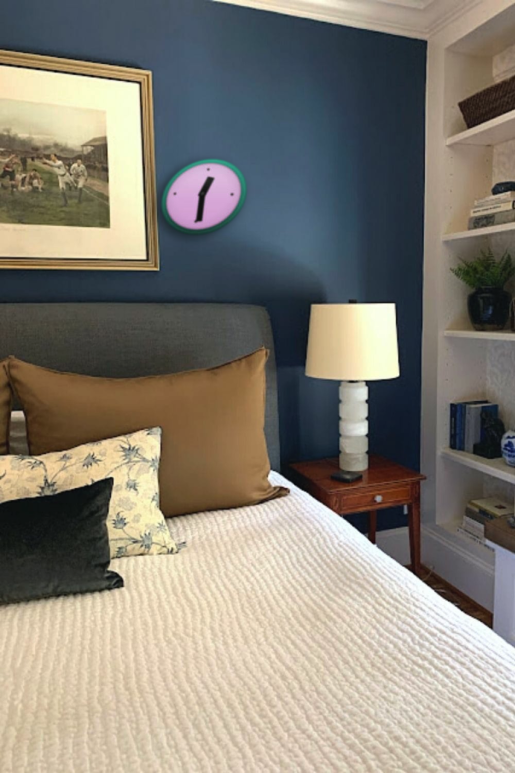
12:29
